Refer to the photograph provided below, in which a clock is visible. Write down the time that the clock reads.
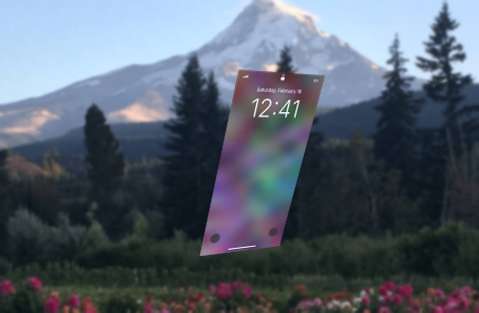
12:41
